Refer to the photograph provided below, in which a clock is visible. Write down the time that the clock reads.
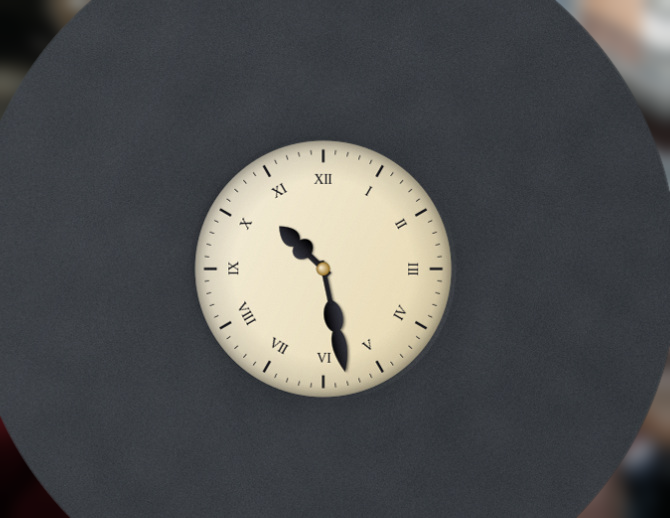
10:28
